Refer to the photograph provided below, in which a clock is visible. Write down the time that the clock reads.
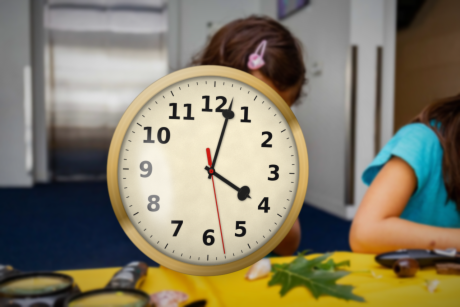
4:02:28
